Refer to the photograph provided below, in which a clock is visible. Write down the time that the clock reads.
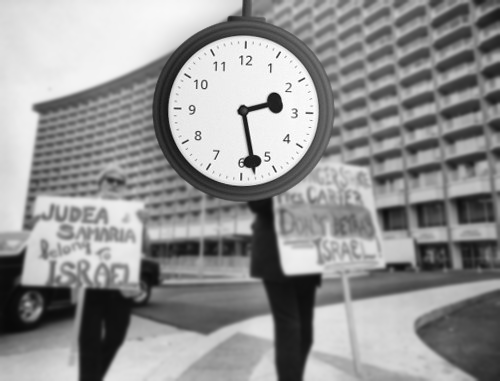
2:28
